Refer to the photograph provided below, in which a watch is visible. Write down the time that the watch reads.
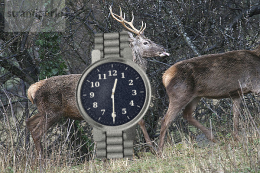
12:30
